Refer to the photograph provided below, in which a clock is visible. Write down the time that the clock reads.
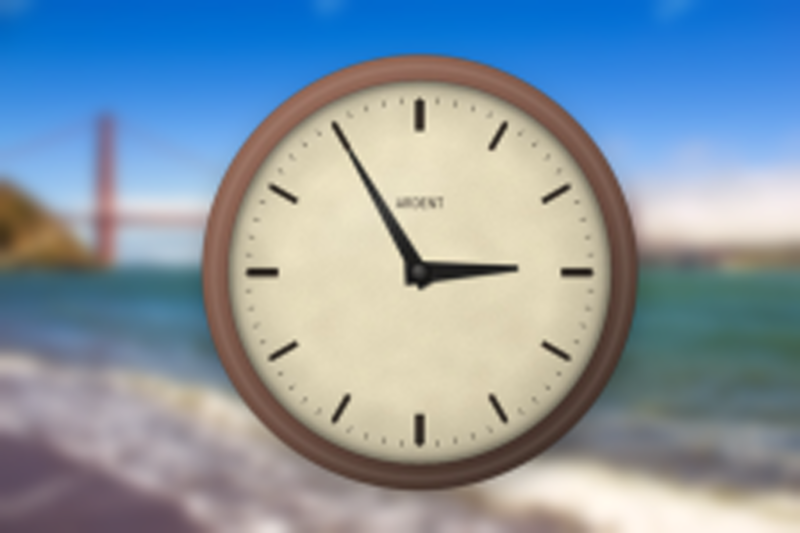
2:55
